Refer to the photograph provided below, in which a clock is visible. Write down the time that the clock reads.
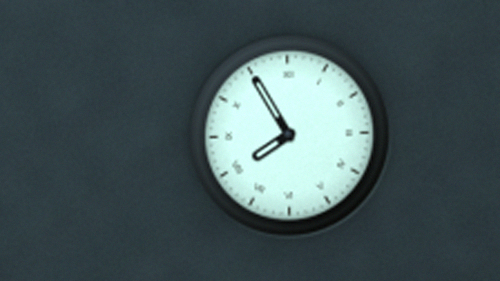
7:55
